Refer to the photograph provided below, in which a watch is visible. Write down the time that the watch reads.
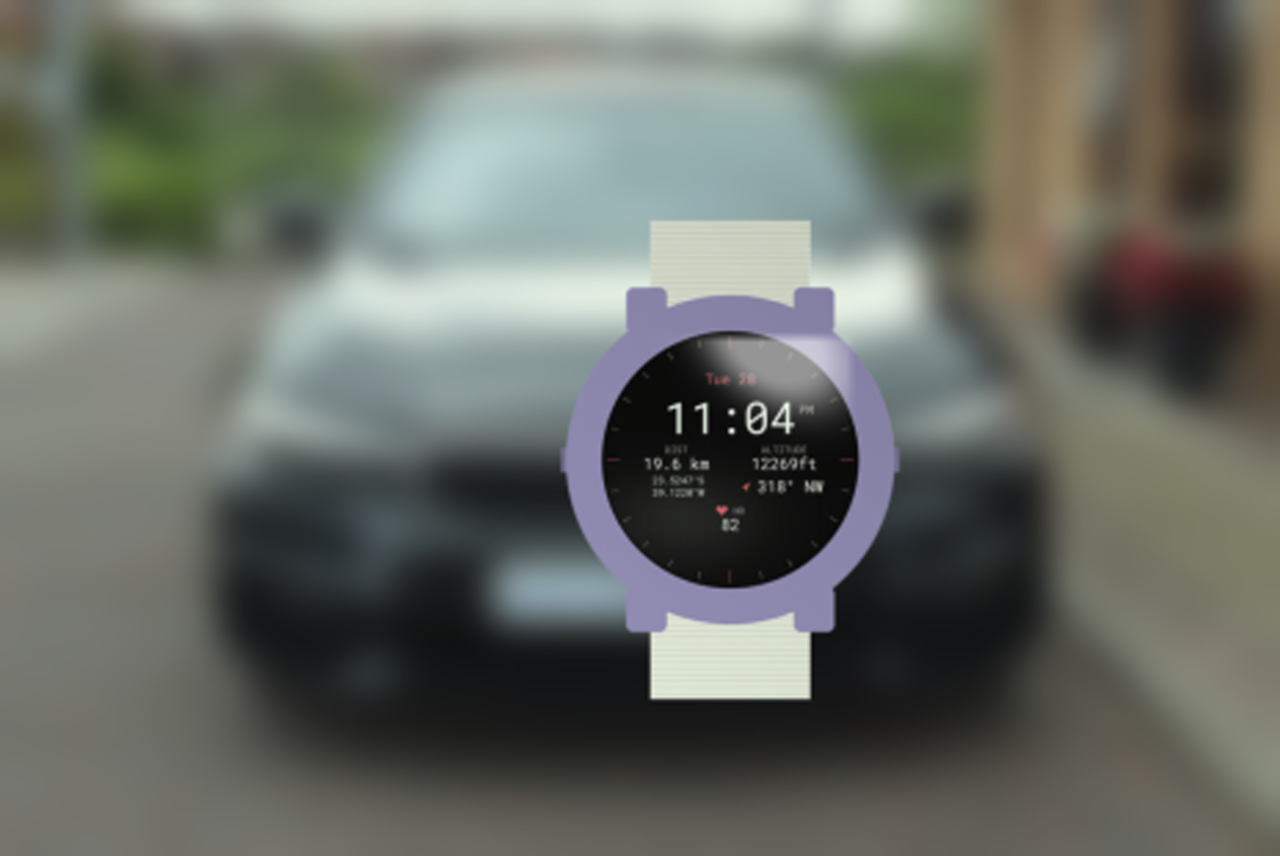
11:04
